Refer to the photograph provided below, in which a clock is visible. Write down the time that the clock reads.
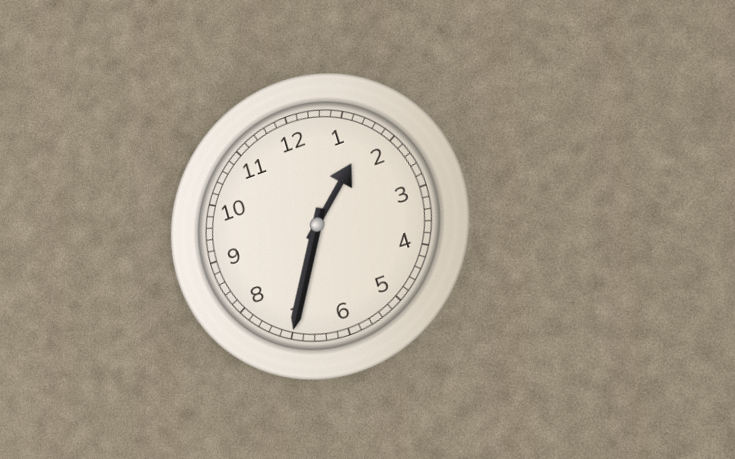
1:35
